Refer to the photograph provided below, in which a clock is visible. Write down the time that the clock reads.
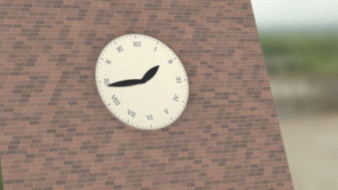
1:44
